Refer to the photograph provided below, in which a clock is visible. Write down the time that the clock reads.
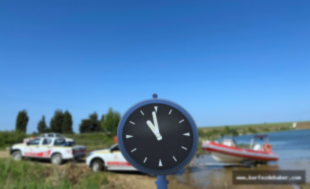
10:59
